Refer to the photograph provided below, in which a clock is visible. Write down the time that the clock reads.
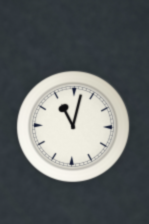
11:02
